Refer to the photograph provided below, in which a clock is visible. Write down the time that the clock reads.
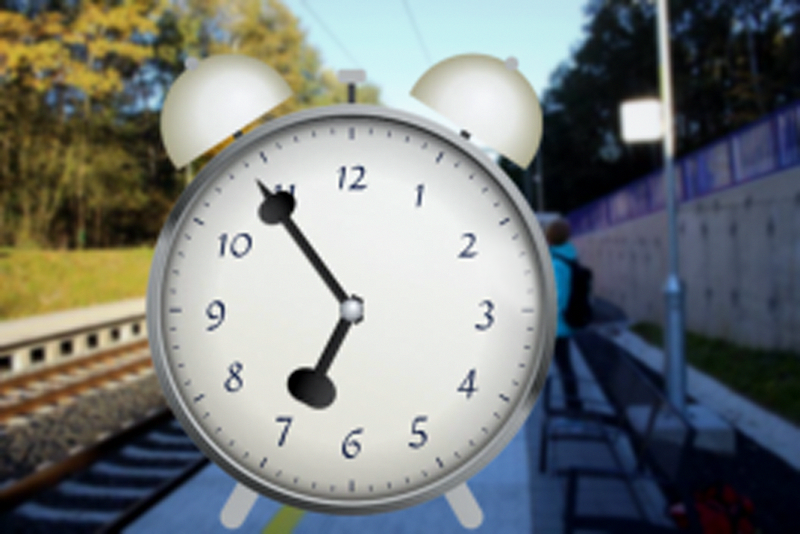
6:54
